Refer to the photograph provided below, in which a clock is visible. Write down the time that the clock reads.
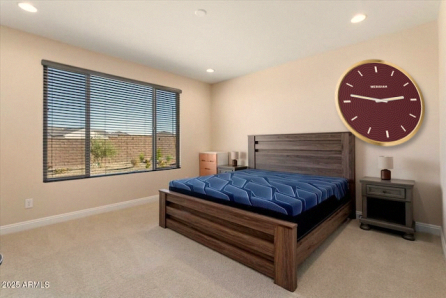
2:47
